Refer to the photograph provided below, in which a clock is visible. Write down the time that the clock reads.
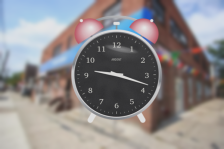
9:18
